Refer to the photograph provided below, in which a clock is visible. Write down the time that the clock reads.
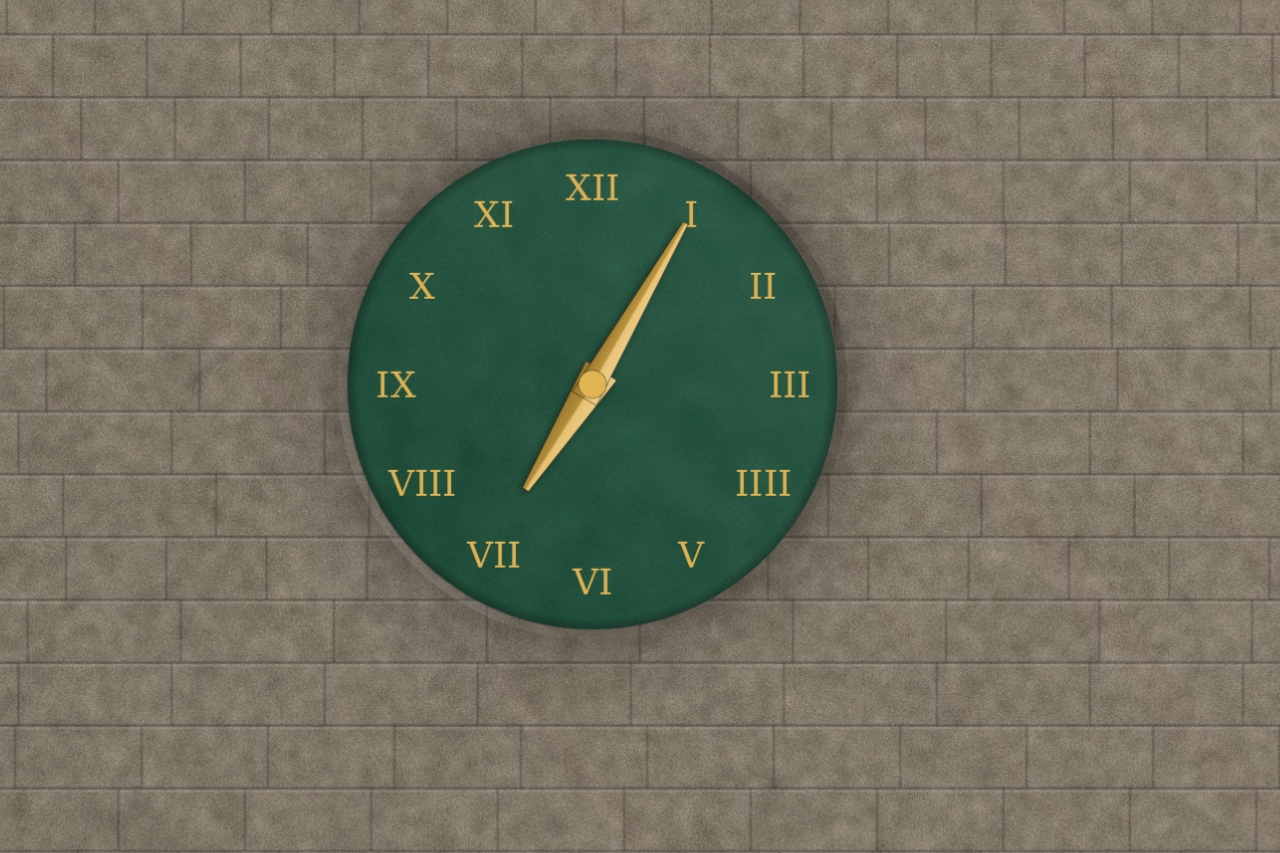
7:05
